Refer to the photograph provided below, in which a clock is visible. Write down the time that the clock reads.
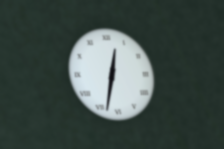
12:33
